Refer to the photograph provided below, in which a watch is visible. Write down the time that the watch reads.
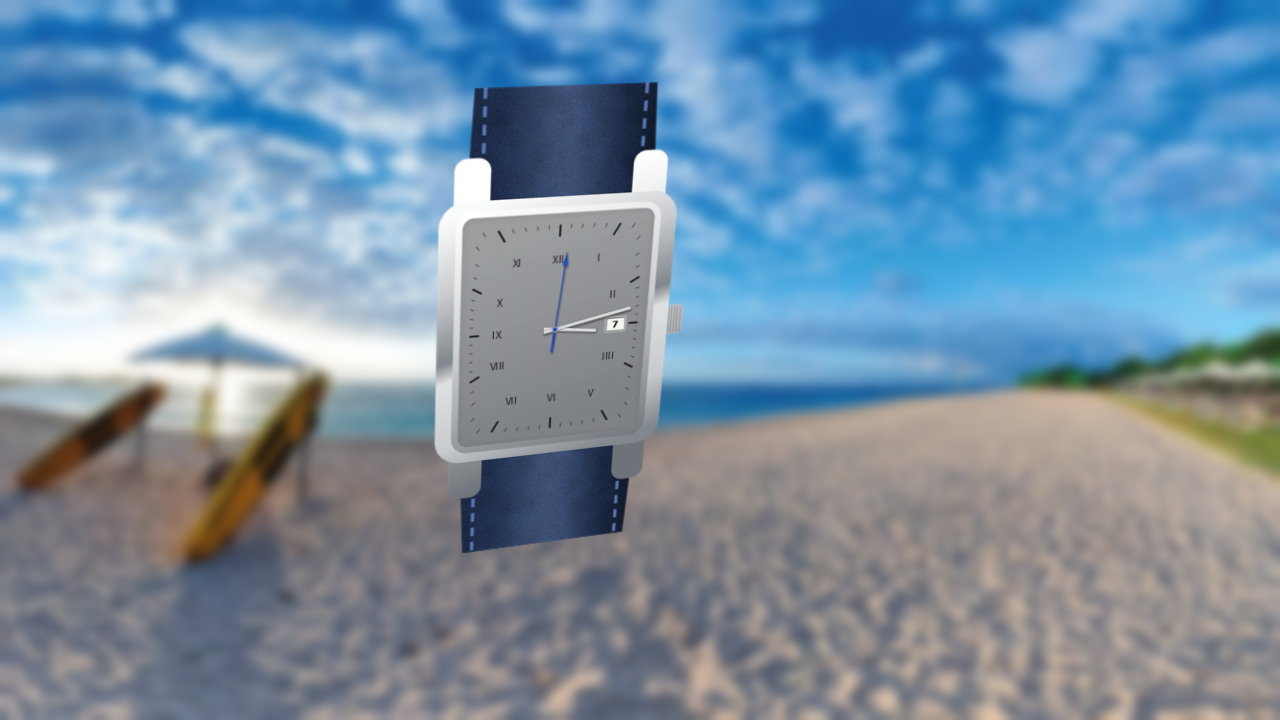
3:13:01
